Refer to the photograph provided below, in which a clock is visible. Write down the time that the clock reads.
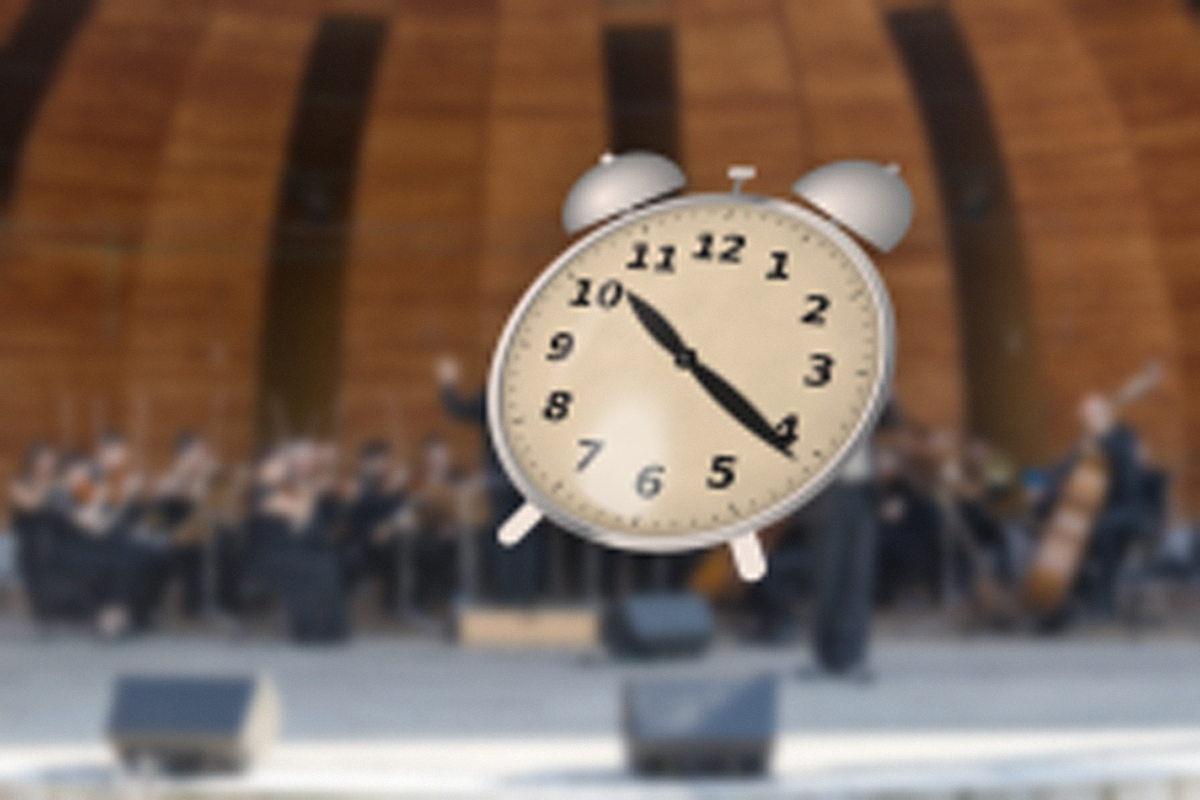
10:21
